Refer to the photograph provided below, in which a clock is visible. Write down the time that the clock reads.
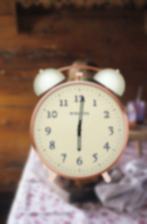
6:01
